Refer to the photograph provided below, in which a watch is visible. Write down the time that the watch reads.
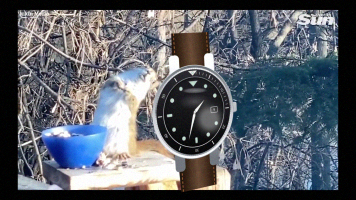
1:33
